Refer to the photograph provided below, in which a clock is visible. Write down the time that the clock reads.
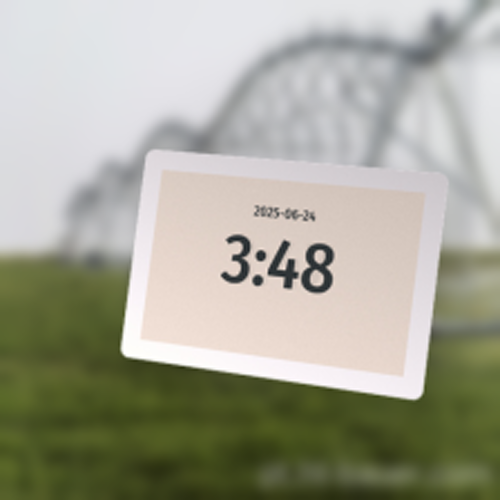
3:48
